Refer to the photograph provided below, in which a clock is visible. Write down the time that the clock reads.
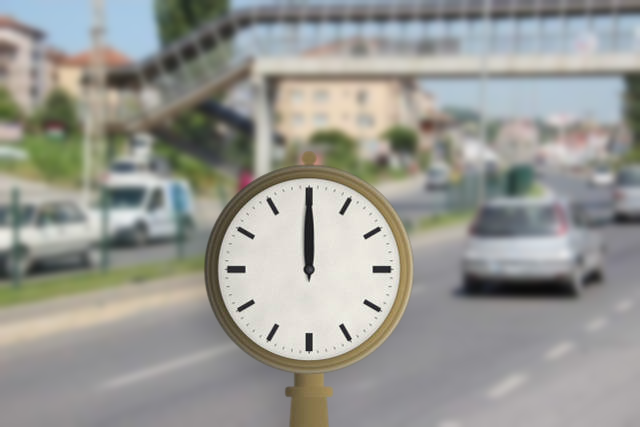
12:00
